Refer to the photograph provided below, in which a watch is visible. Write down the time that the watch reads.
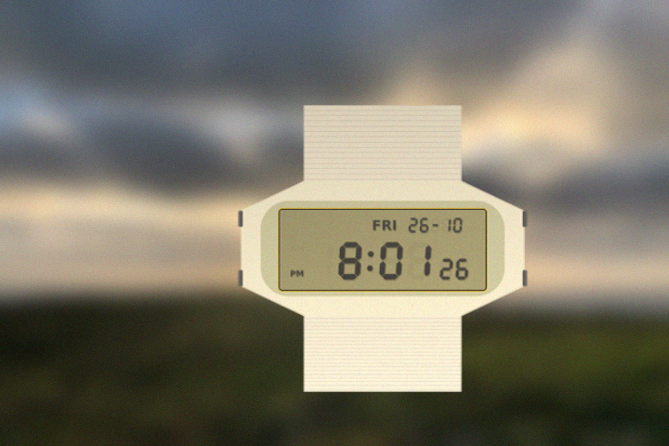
8:01:26
